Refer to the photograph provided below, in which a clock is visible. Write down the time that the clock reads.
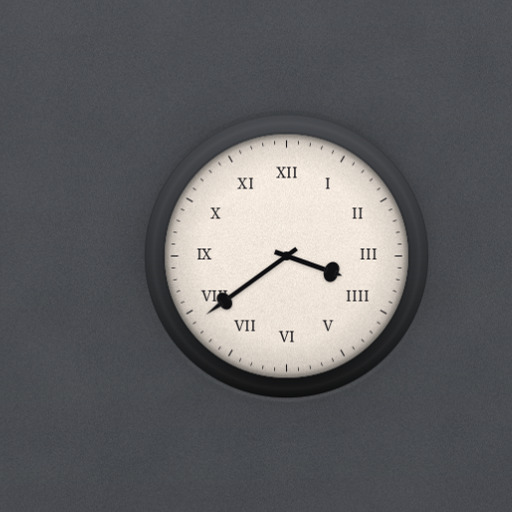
3:39
